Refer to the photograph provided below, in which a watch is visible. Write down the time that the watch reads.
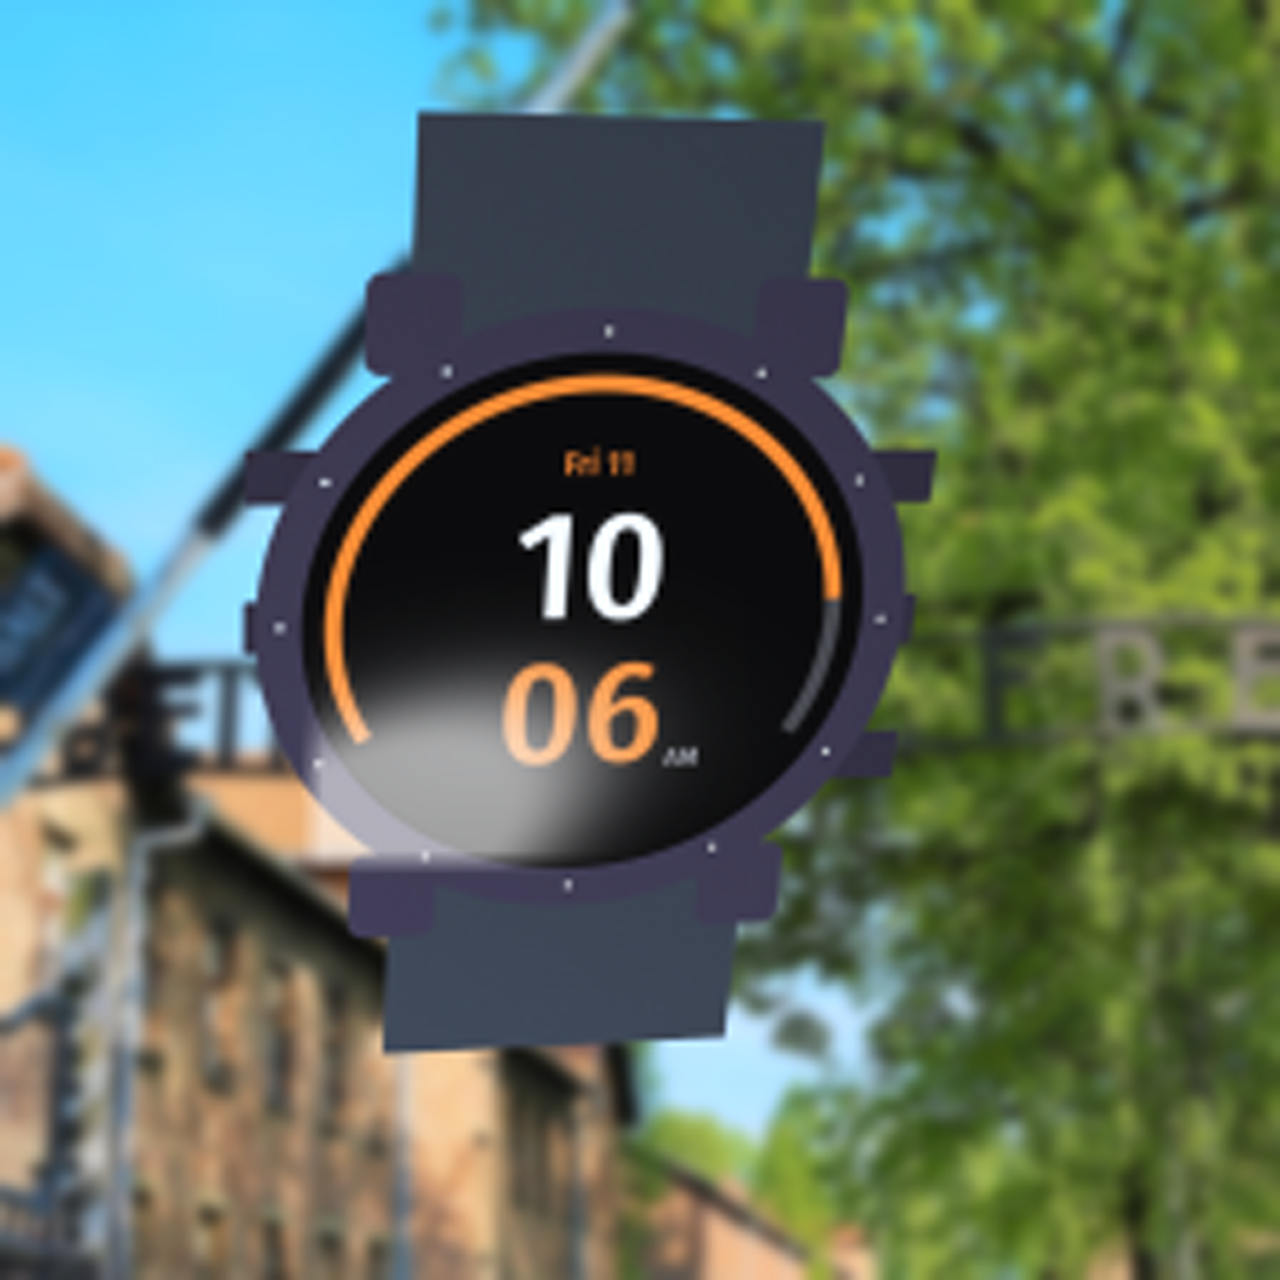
10:06
